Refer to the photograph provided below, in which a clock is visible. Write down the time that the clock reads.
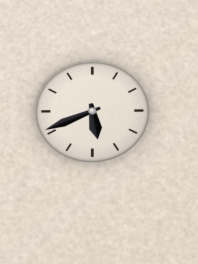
5:41
